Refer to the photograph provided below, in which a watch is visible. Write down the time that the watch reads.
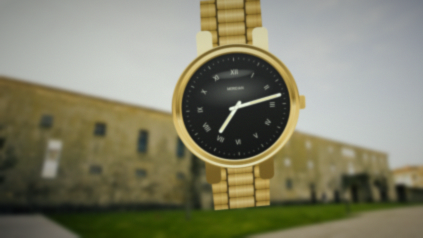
7:13
